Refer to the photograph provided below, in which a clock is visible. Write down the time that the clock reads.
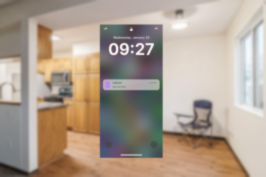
9:27
